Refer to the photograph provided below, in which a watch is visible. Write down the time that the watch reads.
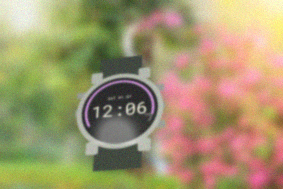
12:06
